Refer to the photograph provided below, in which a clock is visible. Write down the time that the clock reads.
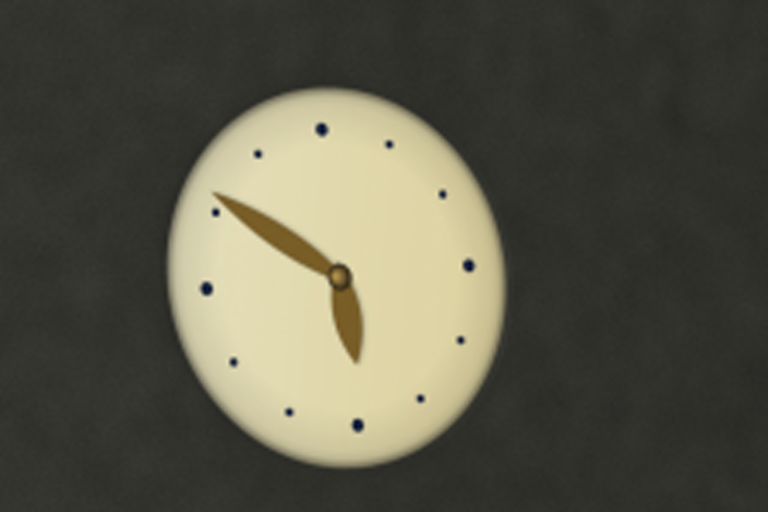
5:51
